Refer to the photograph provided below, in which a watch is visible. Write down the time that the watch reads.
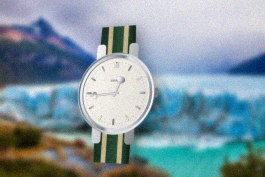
12:44
